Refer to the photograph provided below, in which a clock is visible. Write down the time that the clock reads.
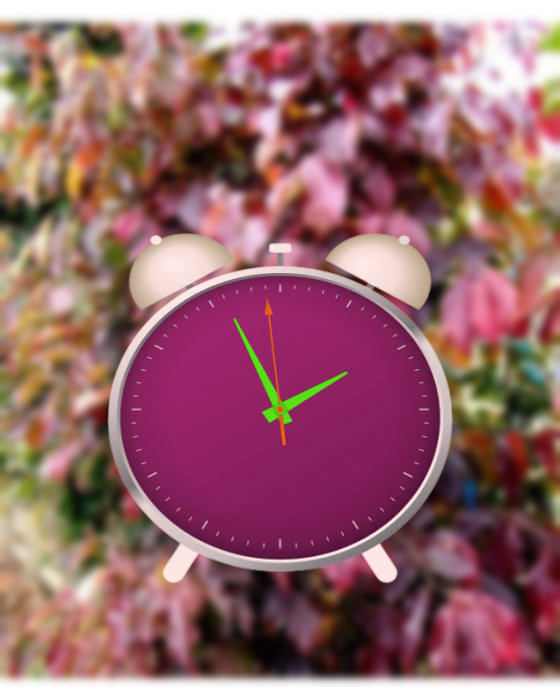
1:55:59
